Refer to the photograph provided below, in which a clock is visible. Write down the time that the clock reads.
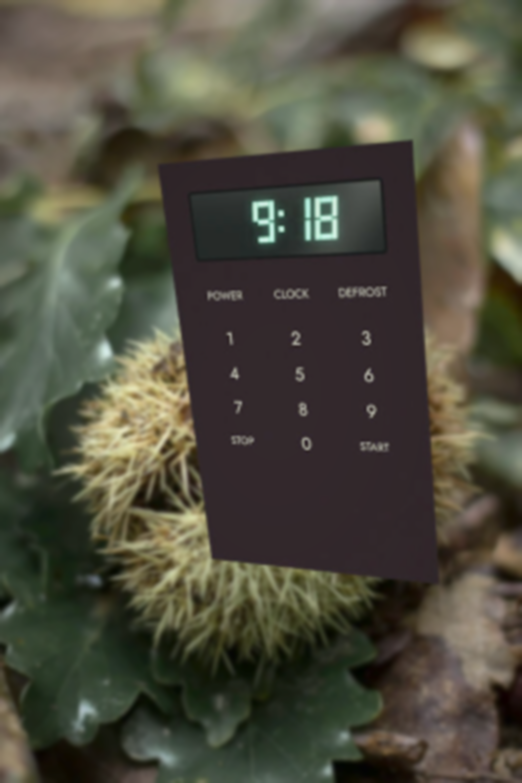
9:18
